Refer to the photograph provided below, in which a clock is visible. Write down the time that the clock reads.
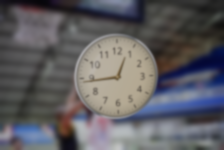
12:44
